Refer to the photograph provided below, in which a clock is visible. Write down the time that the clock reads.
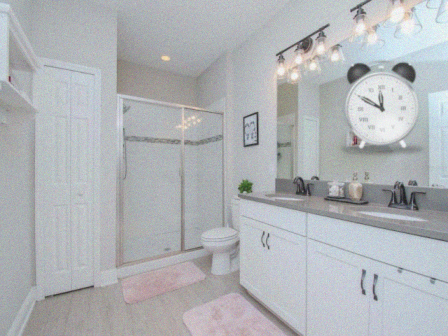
11:50
